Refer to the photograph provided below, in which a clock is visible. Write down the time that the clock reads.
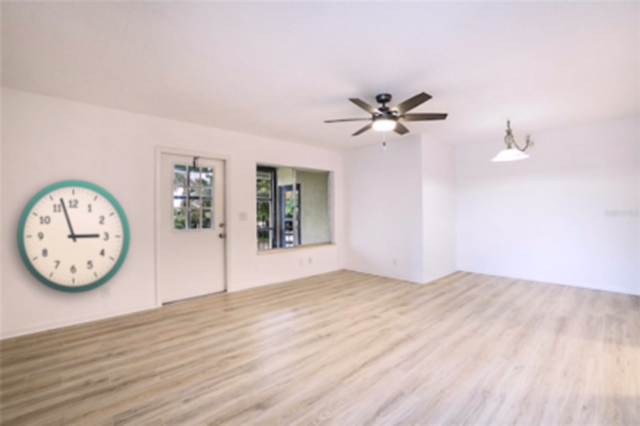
2:57
